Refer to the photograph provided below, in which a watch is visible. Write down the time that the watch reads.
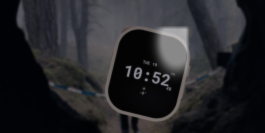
10:52
